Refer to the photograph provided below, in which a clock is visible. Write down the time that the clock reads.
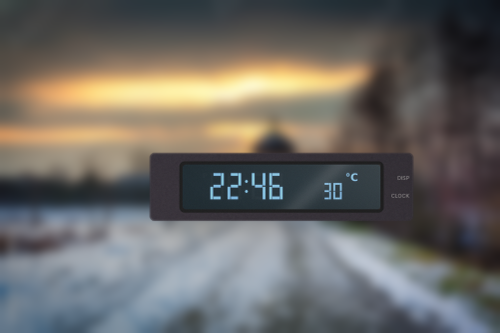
22:46
